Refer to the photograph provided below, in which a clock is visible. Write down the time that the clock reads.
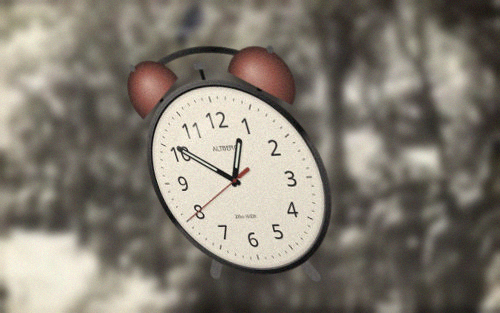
12:50:40
